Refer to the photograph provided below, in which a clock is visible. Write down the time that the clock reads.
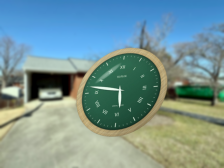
5:47
